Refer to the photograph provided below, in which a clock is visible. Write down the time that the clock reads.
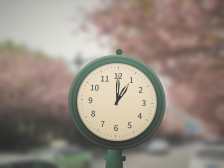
1:00
